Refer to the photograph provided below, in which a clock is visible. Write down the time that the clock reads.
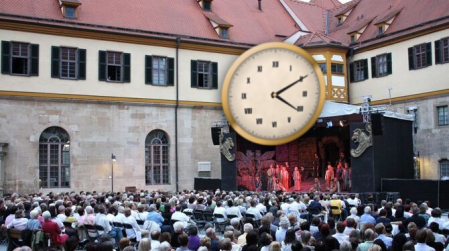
4:10
